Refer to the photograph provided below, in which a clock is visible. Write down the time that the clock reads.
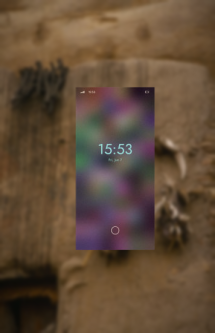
15:53
